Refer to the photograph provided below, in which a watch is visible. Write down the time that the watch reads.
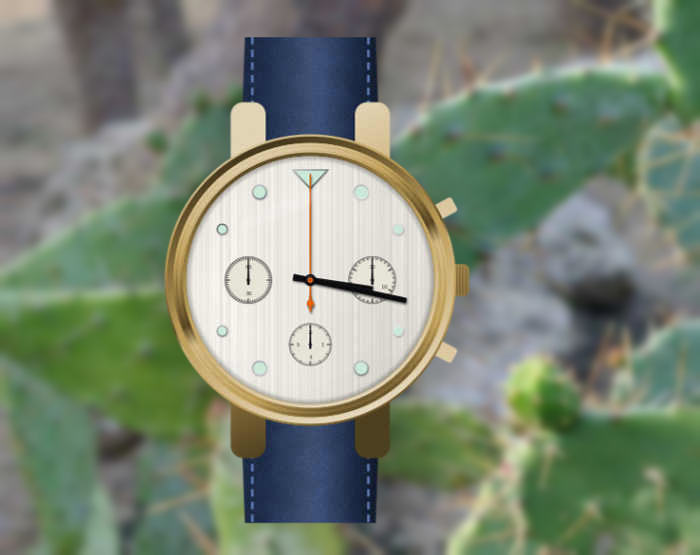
3:17
